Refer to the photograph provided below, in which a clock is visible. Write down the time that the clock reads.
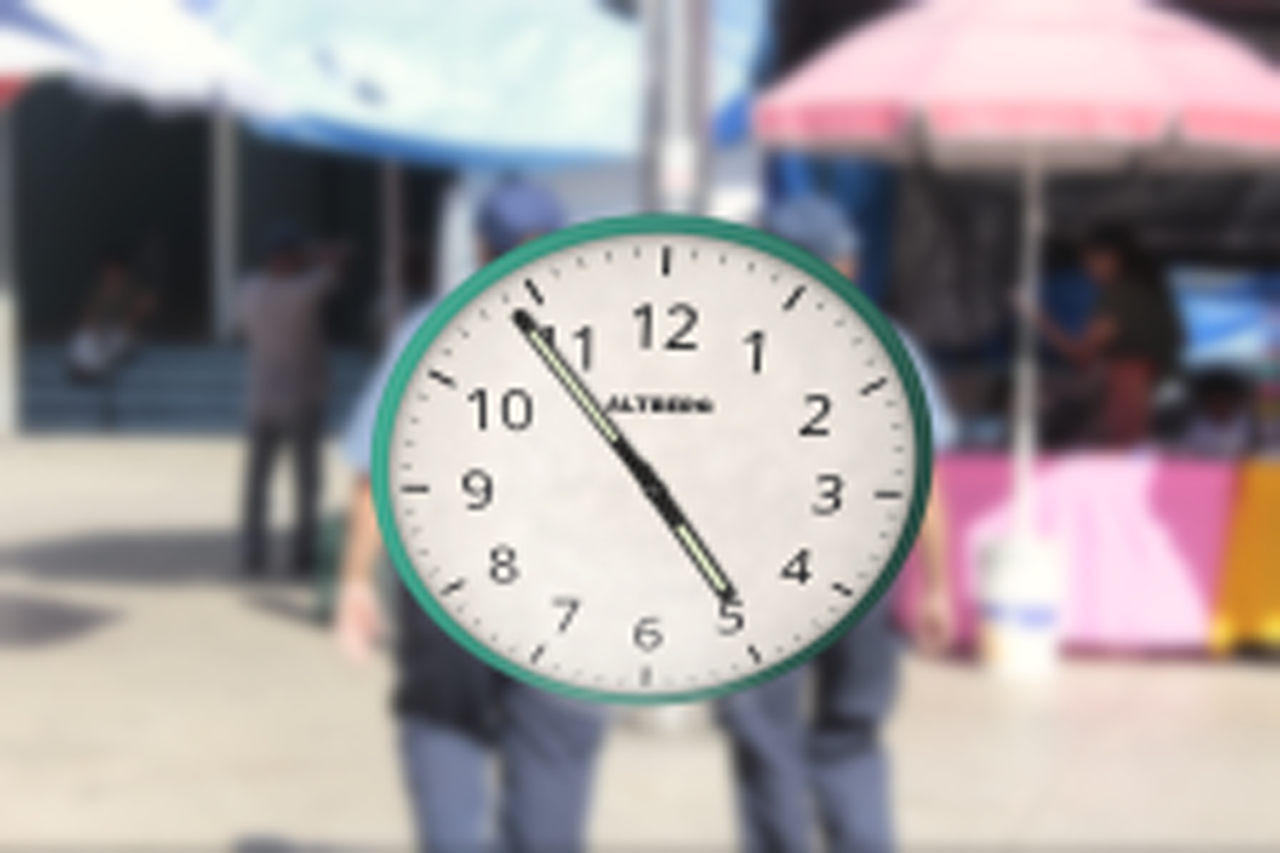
4:54
